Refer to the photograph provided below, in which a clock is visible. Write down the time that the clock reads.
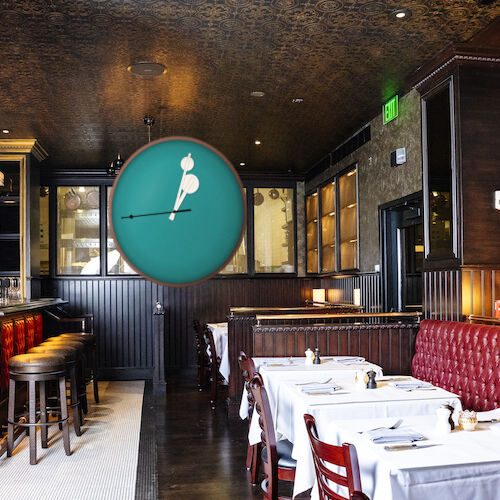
1:02:44
